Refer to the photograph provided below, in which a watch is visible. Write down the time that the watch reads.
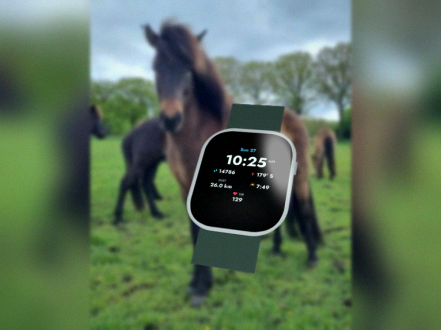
10:25
